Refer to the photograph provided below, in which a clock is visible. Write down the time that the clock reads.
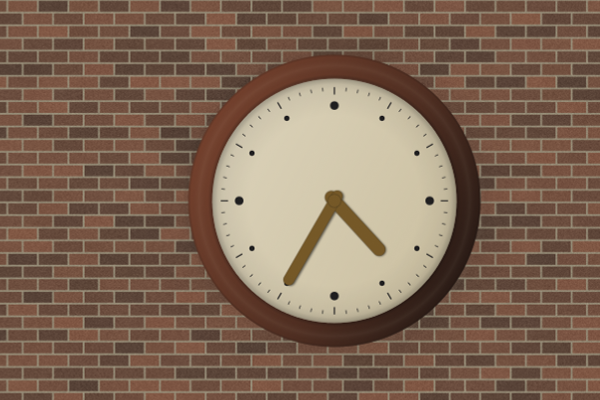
4:35
